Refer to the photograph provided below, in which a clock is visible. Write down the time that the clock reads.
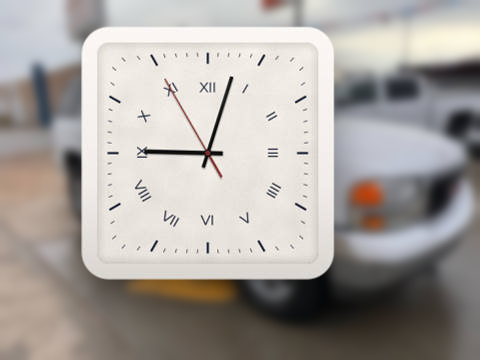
9:02:55
